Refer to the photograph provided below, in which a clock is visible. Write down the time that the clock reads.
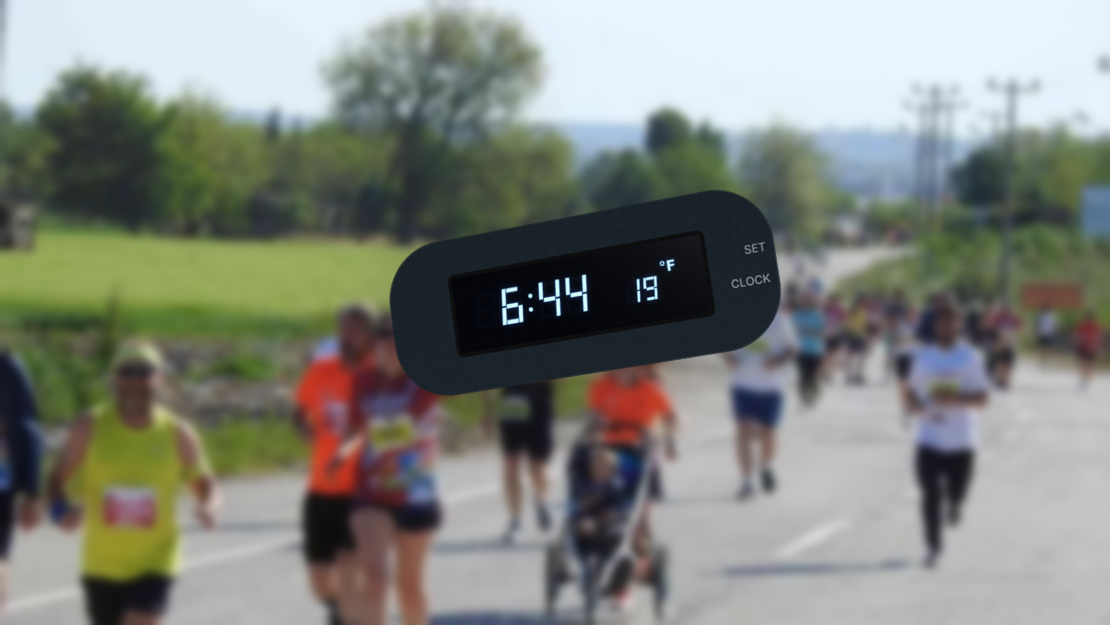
6:44
